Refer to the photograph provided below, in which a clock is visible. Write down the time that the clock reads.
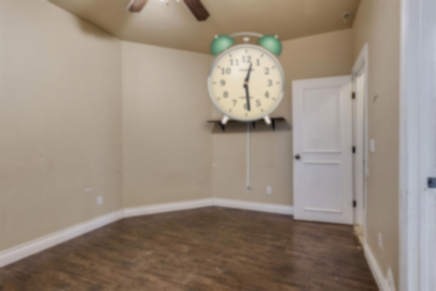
12:29
